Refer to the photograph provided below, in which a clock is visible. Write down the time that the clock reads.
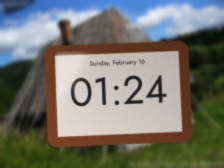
1:24
